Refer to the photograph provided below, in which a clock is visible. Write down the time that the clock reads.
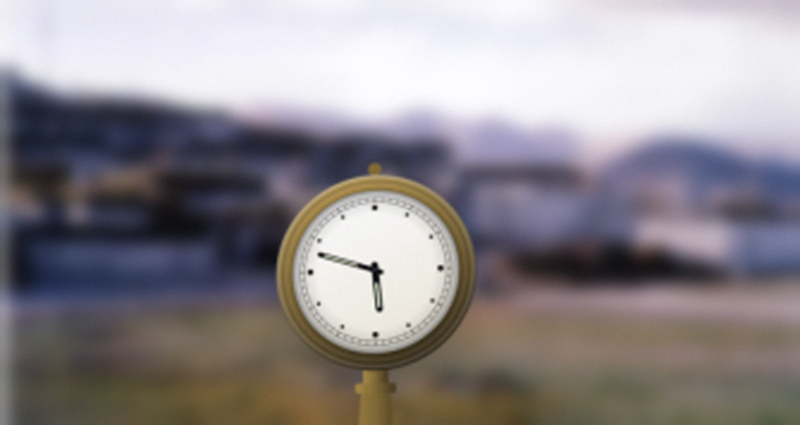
5:48
